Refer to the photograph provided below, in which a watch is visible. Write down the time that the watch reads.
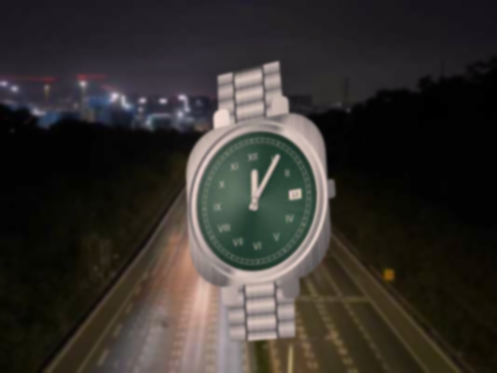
12:06
